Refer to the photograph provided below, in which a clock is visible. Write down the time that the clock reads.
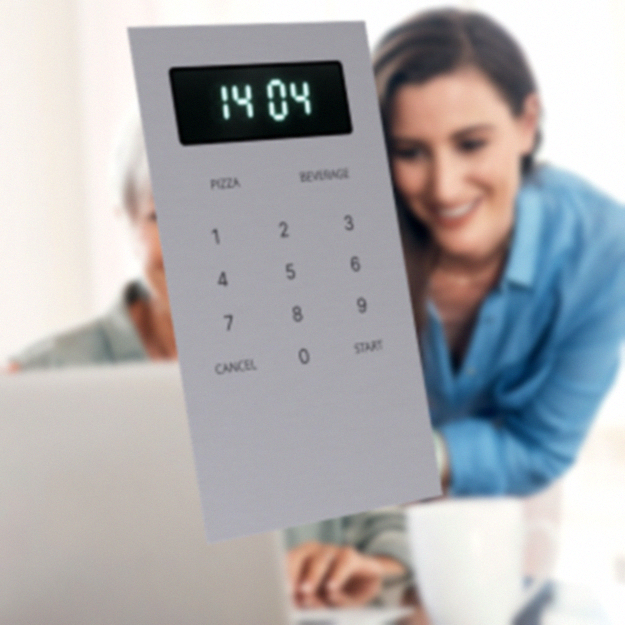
14:04
